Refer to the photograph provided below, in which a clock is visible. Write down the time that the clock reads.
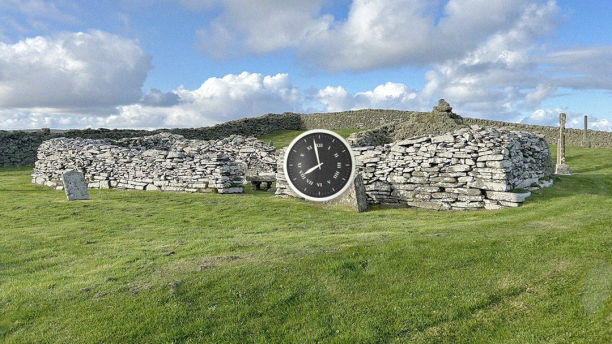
7:58
